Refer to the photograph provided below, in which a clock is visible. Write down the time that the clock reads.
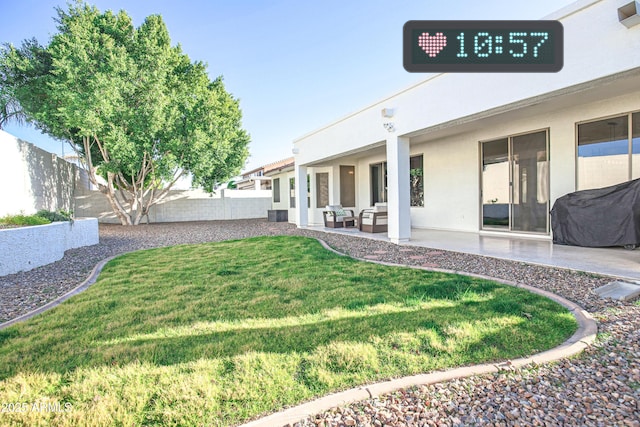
10:57
